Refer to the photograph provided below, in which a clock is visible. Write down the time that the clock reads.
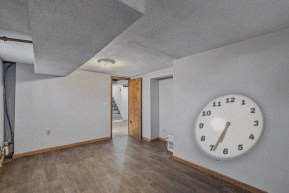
6:34
